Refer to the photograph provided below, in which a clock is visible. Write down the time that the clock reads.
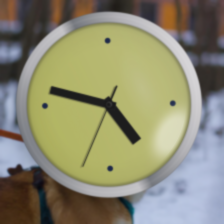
4:47:34
